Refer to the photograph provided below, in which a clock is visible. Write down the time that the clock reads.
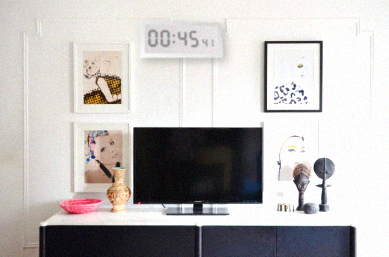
0:45:41
